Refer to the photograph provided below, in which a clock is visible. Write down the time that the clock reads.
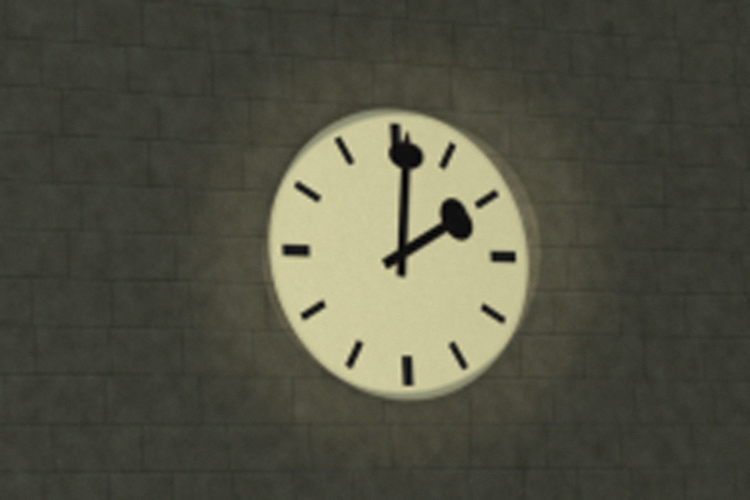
2:01
